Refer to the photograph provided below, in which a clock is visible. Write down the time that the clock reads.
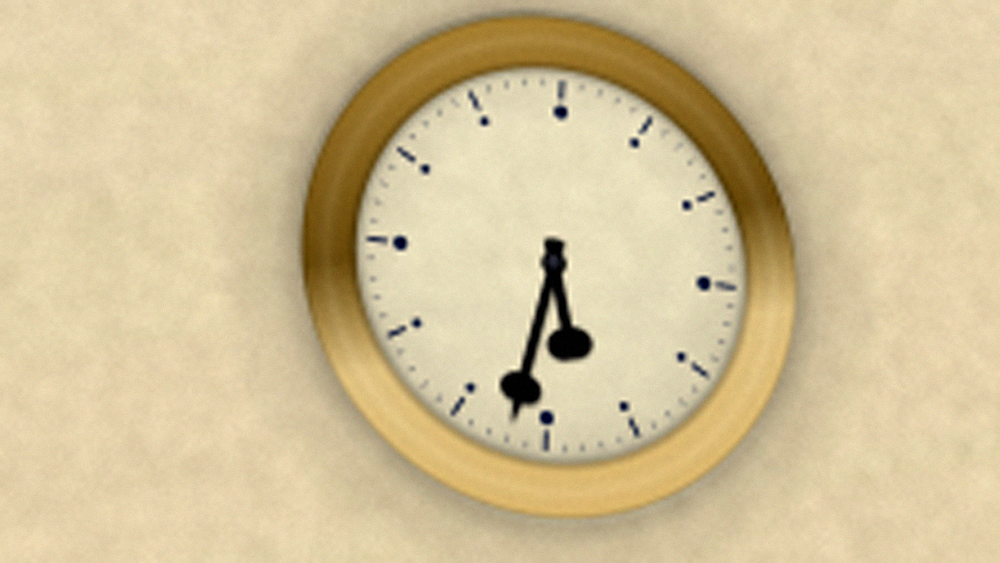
5:32
